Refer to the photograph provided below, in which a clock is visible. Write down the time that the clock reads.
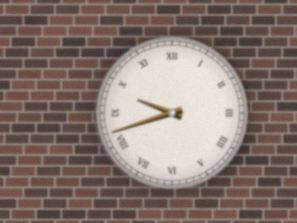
9:42
